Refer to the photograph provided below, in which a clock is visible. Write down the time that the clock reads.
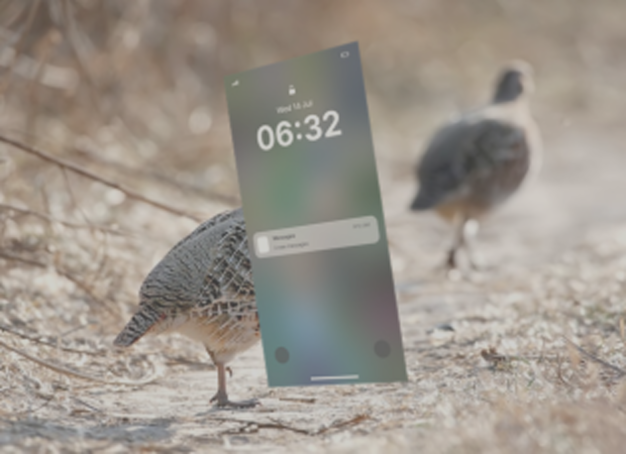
6:32
